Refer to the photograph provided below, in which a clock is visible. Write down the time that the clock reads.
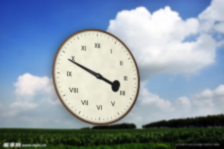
3:49
